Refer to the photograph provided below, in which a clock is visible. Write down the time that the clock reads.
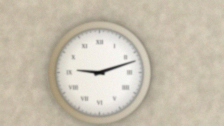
9:12
